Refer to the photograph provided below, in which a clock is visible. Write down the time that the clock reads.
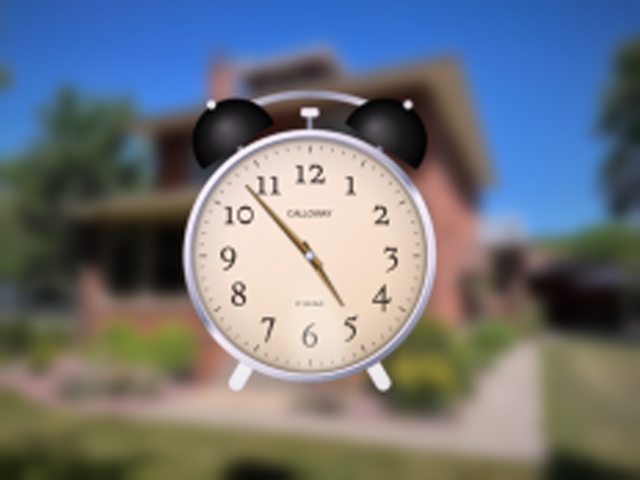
4:53
